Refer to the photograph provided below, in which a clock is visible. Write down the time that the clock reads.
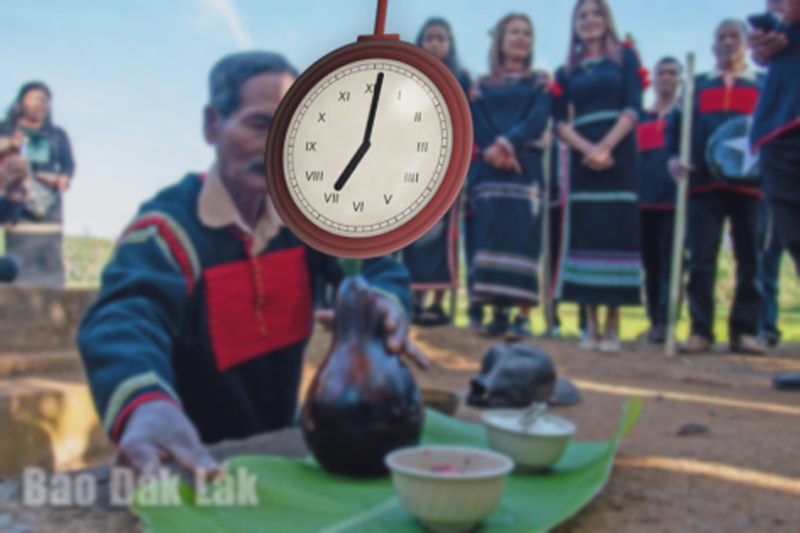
7:01
